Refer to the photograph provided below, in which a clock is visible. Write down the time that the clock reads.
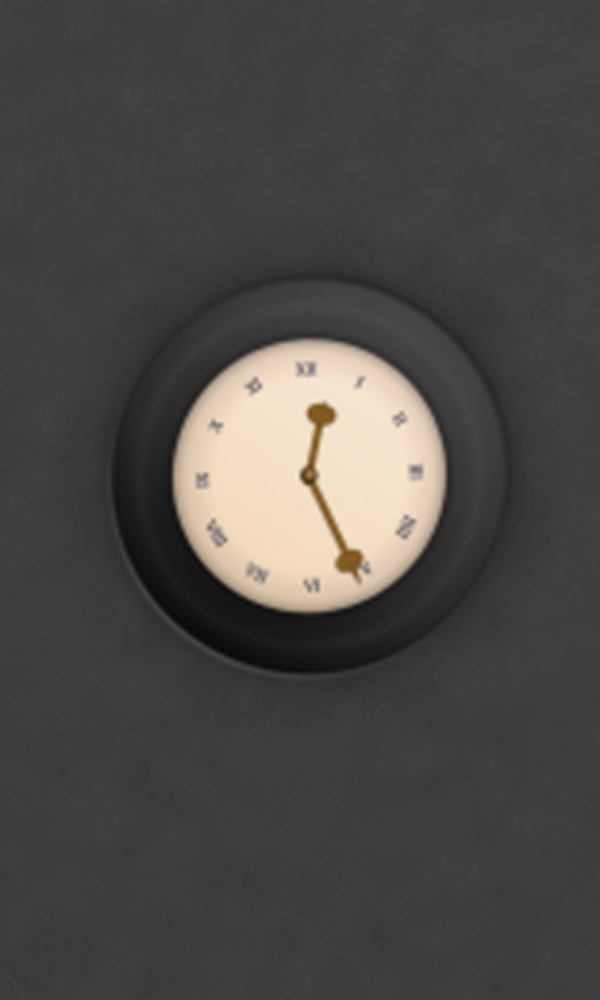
12:26
